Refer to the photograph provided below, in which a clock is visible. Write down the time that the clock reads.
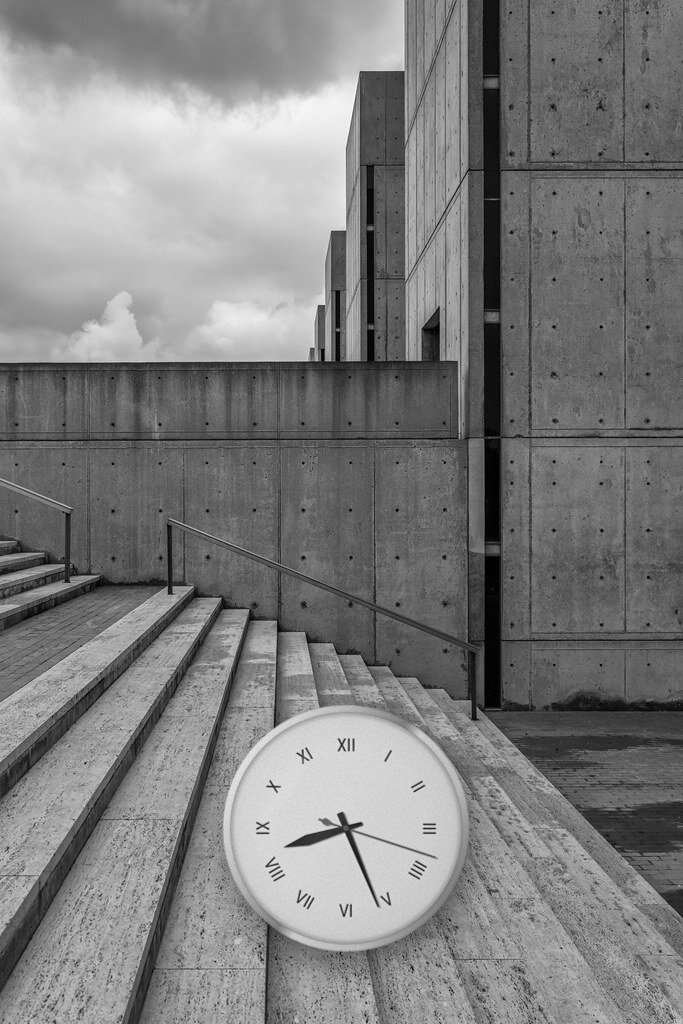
8:26:18
